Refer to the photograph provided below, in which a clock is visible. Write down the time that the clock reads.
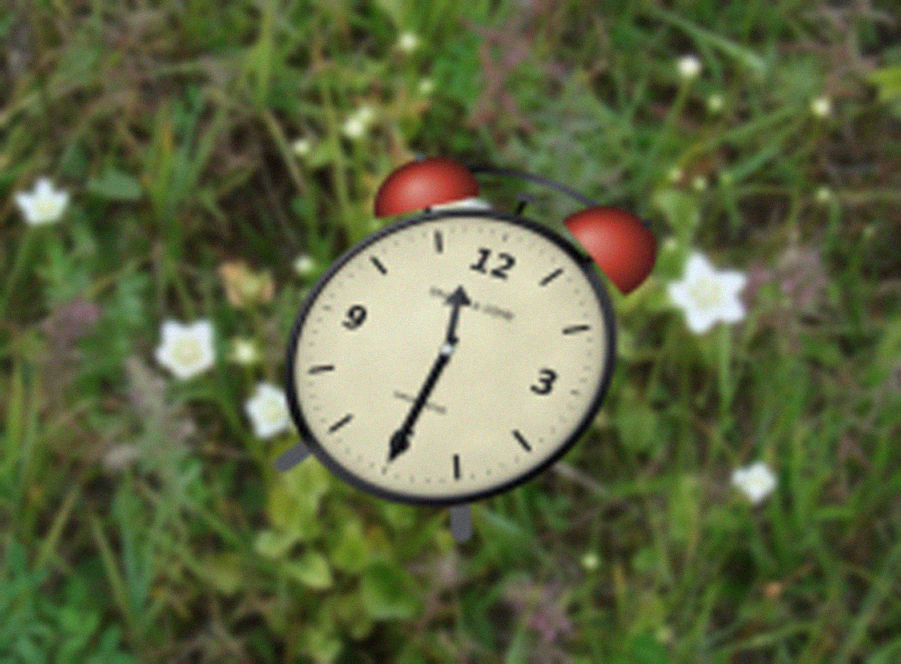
11:30
